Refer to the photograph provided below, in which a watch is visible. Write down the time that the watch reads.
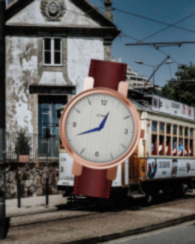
12:41
